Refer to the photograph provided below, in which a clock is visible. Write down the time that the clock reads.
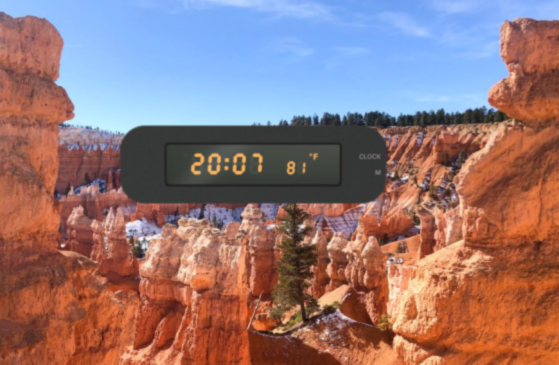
20:07
